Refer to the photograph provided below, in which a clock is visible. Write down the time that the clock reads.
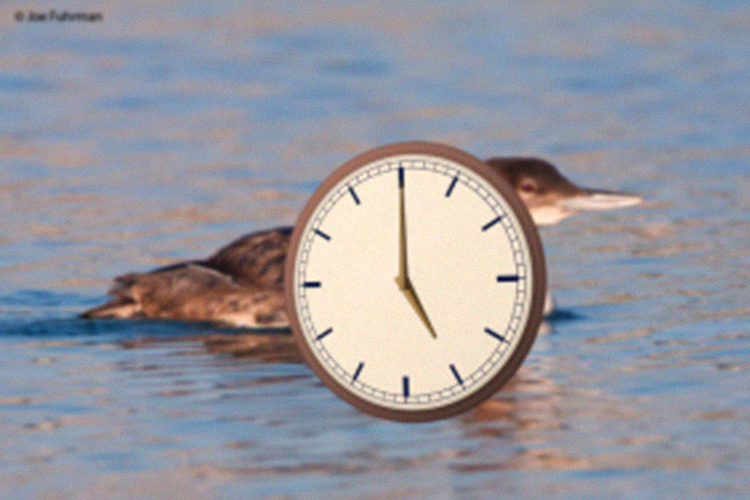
5:00
